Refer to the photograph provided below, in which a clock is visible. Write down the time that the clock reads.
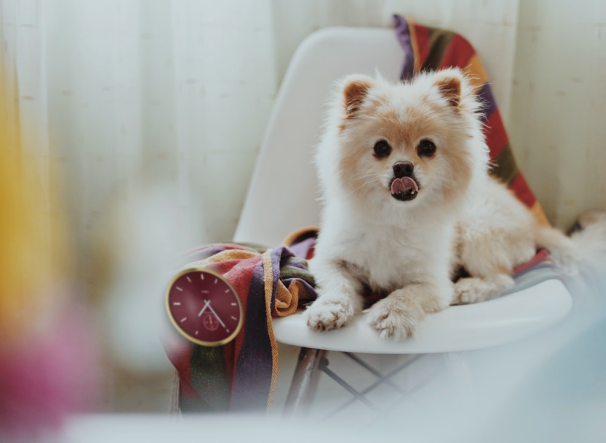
7:25
